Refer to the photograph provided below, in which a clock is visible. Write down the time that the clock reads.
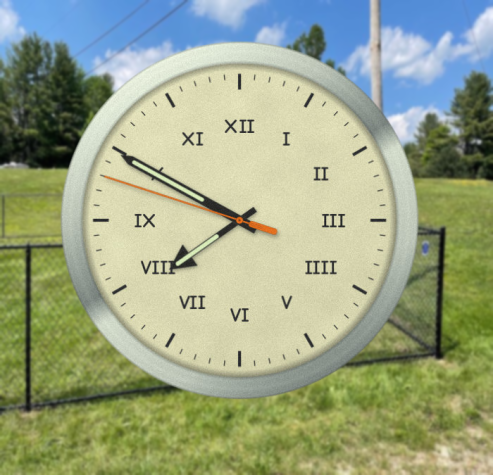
7:49:48
